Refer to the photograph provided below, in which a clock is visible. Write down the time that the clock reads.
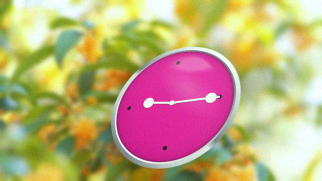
9:15
